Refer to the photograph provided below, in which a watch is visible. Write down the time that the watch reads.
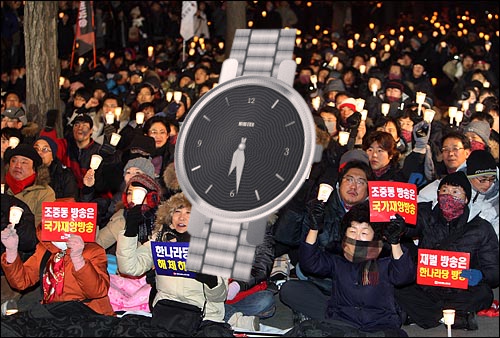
6:29
